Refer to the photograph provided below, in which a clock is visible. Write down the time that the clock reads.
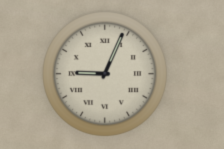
9:04
